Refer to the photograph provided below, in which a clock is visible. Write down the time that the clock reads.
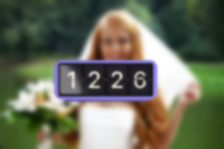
12:26
